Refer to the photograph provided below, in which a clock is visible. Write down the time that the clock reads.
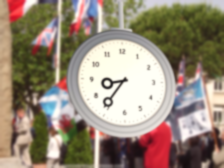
8:36
